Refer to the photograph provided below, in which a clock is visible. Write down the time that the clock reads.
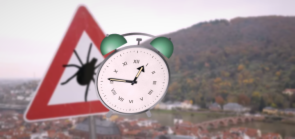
12:46
